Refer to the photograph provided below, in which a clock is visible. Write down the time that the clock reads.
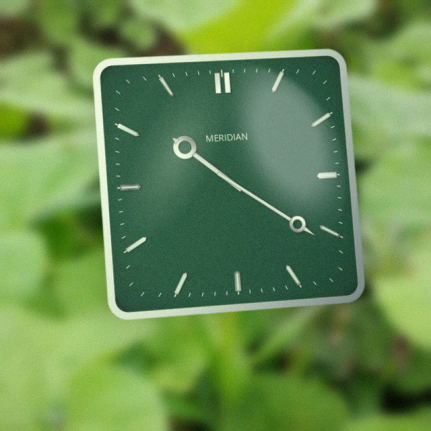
10:21
